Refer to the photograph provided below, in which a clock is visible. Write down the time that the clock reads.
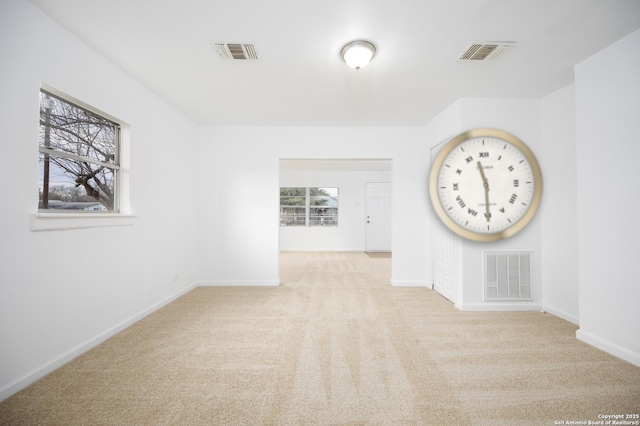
11:30
